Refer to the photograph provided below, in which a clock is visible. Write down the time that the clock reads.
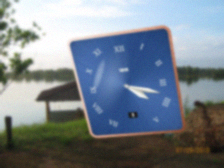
4:18
